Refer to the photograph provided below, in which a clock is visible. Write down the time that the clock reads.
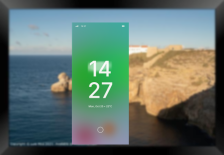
14:27
